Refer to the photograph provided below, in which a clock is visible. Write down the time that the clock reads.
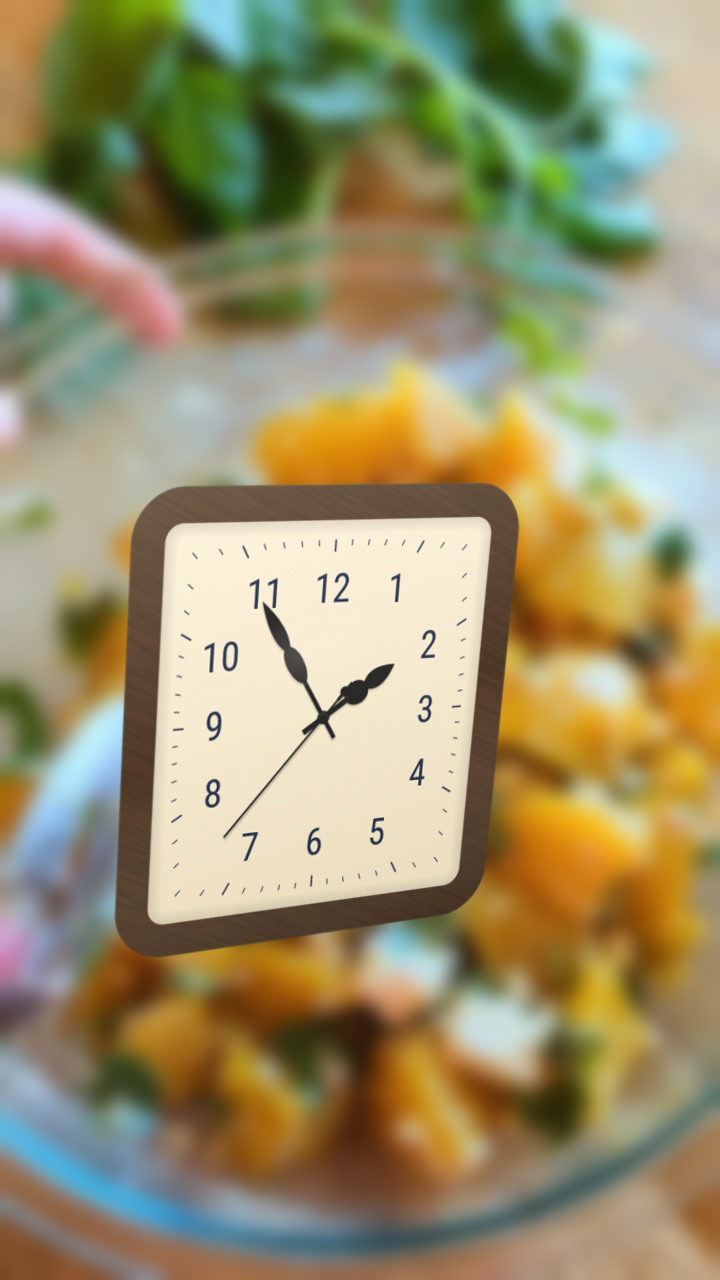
1:54:37
